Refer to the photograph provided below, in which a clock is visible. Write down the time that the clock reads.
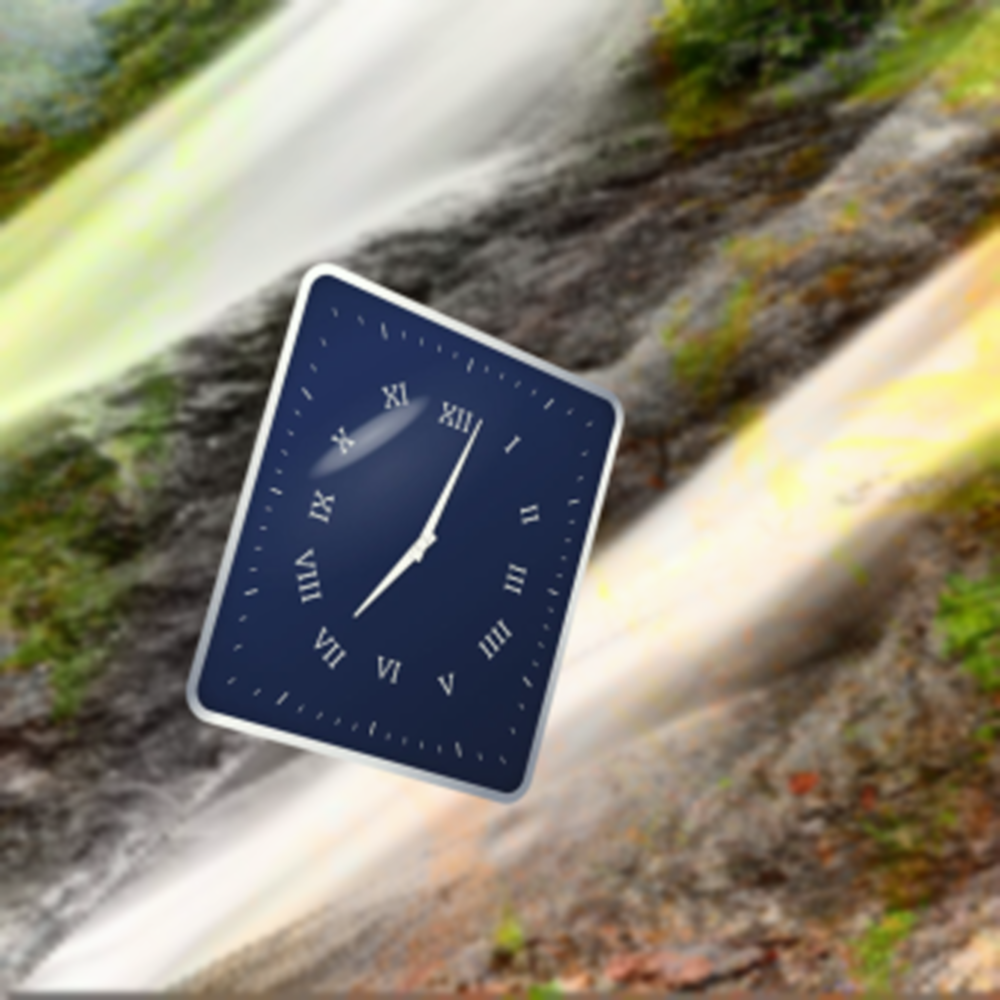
7:02
